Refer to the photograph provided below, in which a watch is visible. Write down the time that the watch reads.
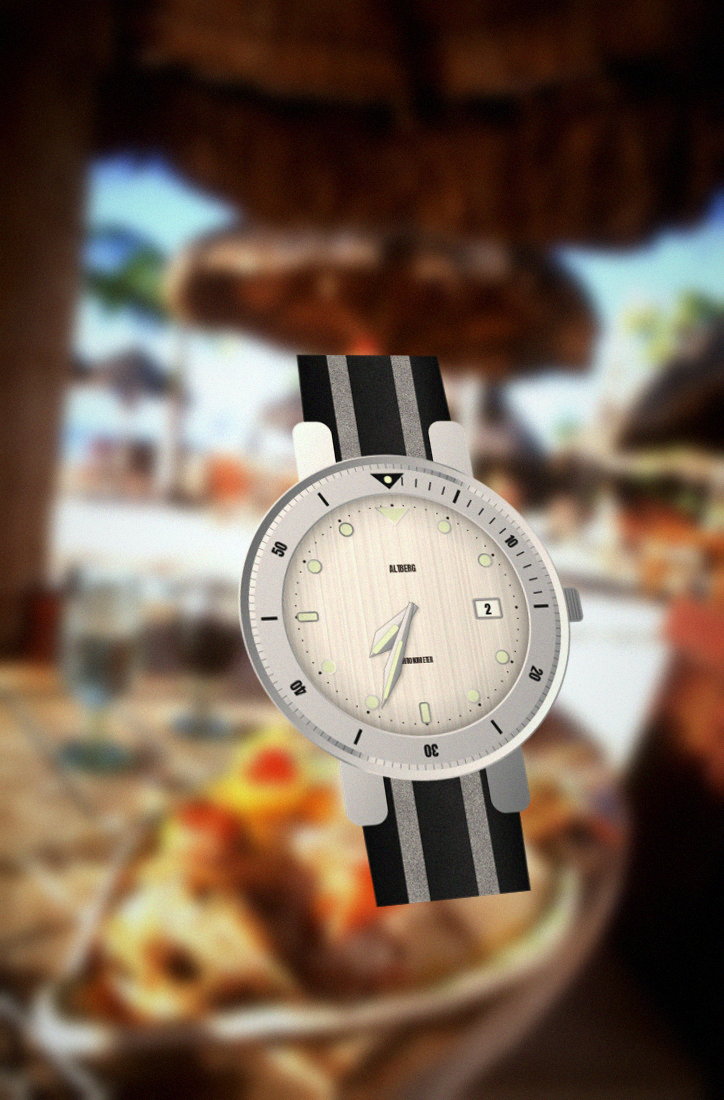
7:34
